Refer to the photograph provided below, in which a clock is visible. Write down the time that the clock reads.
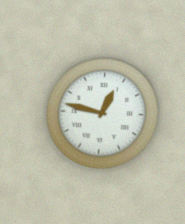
12:47
